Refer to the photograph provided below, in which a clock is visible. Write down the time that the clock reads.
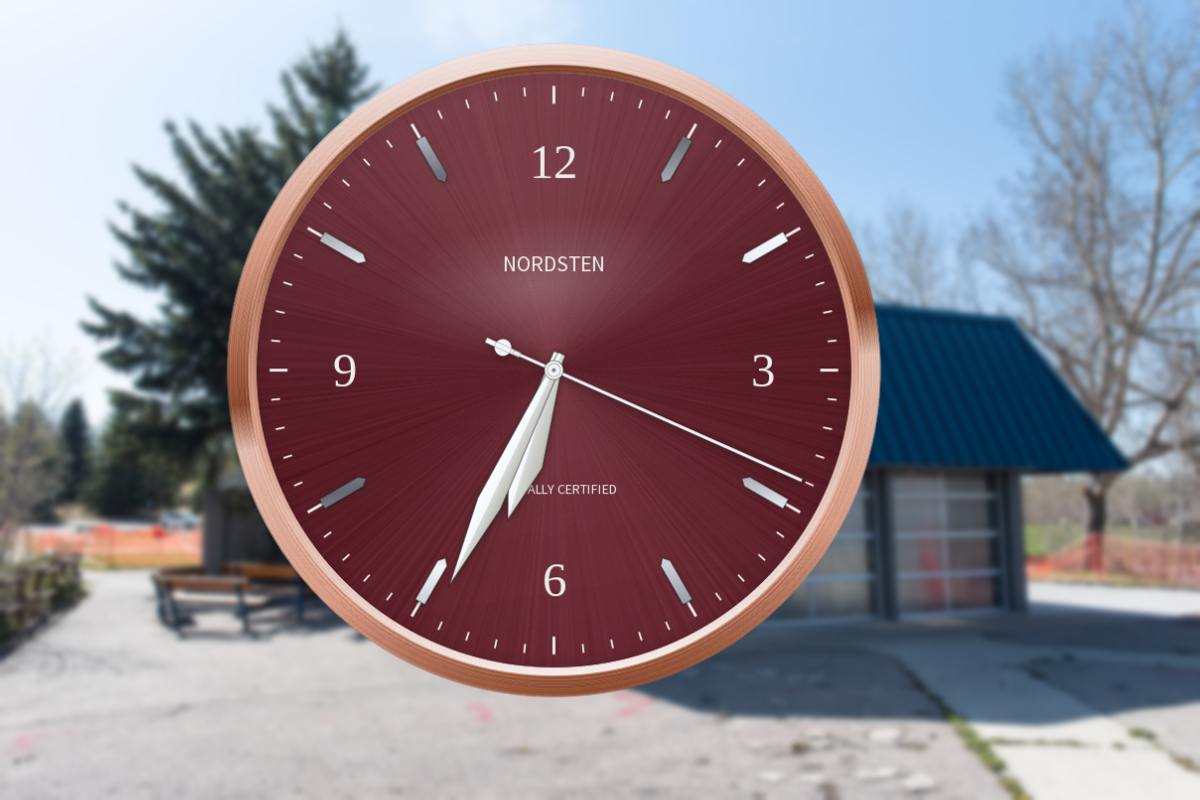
6:34:19
